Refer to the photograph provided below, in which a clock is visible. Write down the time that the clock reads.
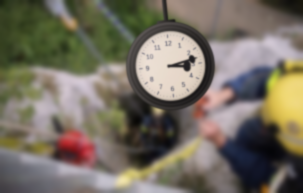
3:13
